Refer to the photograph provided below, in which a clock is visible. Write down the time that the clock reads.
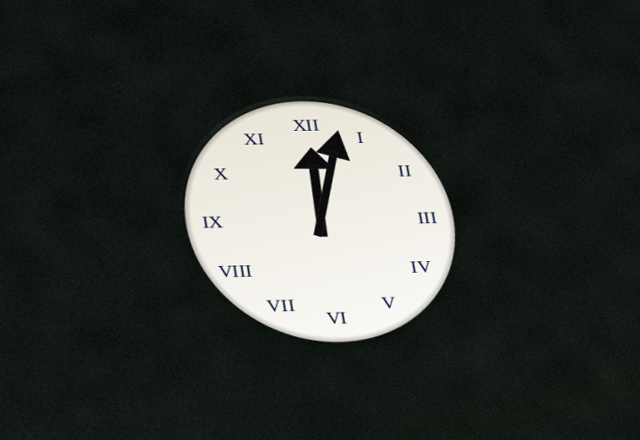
12:03
